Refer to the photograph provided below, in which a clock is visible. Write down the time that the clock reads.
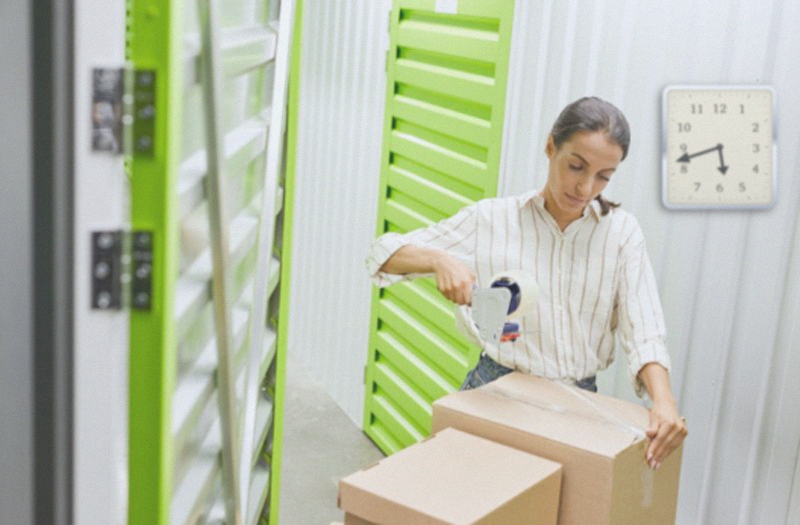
5:42
